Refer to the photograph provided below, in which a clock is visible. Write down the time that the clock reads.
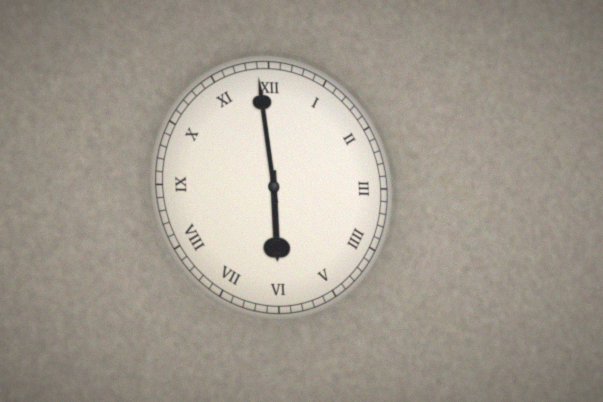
5:59
